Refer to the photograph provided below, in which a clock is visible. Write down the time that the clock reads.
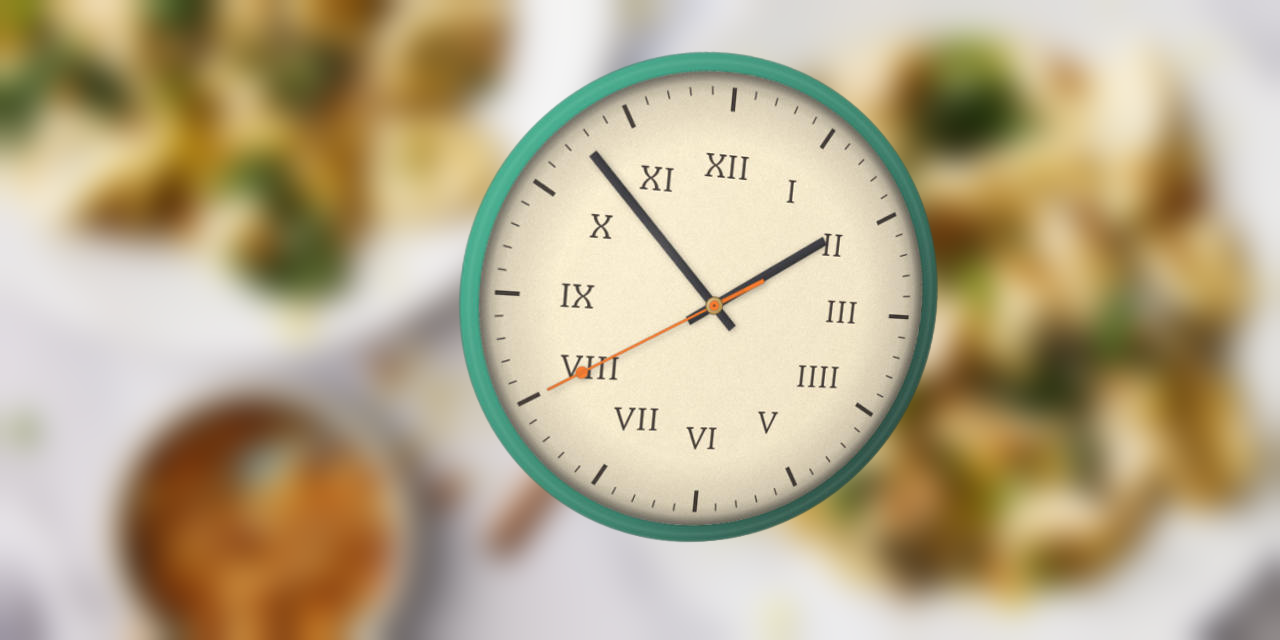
1:52:40
